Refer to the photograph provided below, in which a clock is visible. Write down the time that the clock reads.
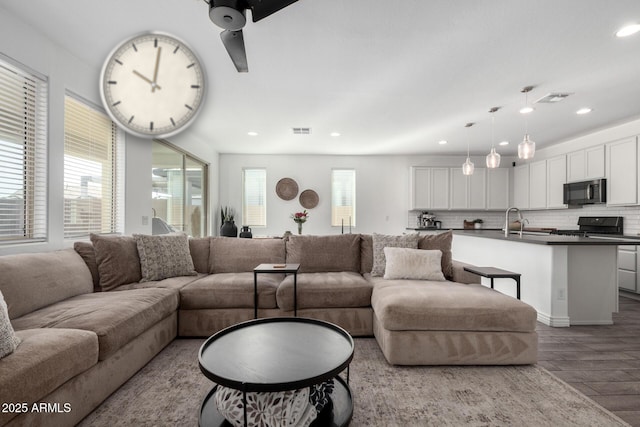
10:01
